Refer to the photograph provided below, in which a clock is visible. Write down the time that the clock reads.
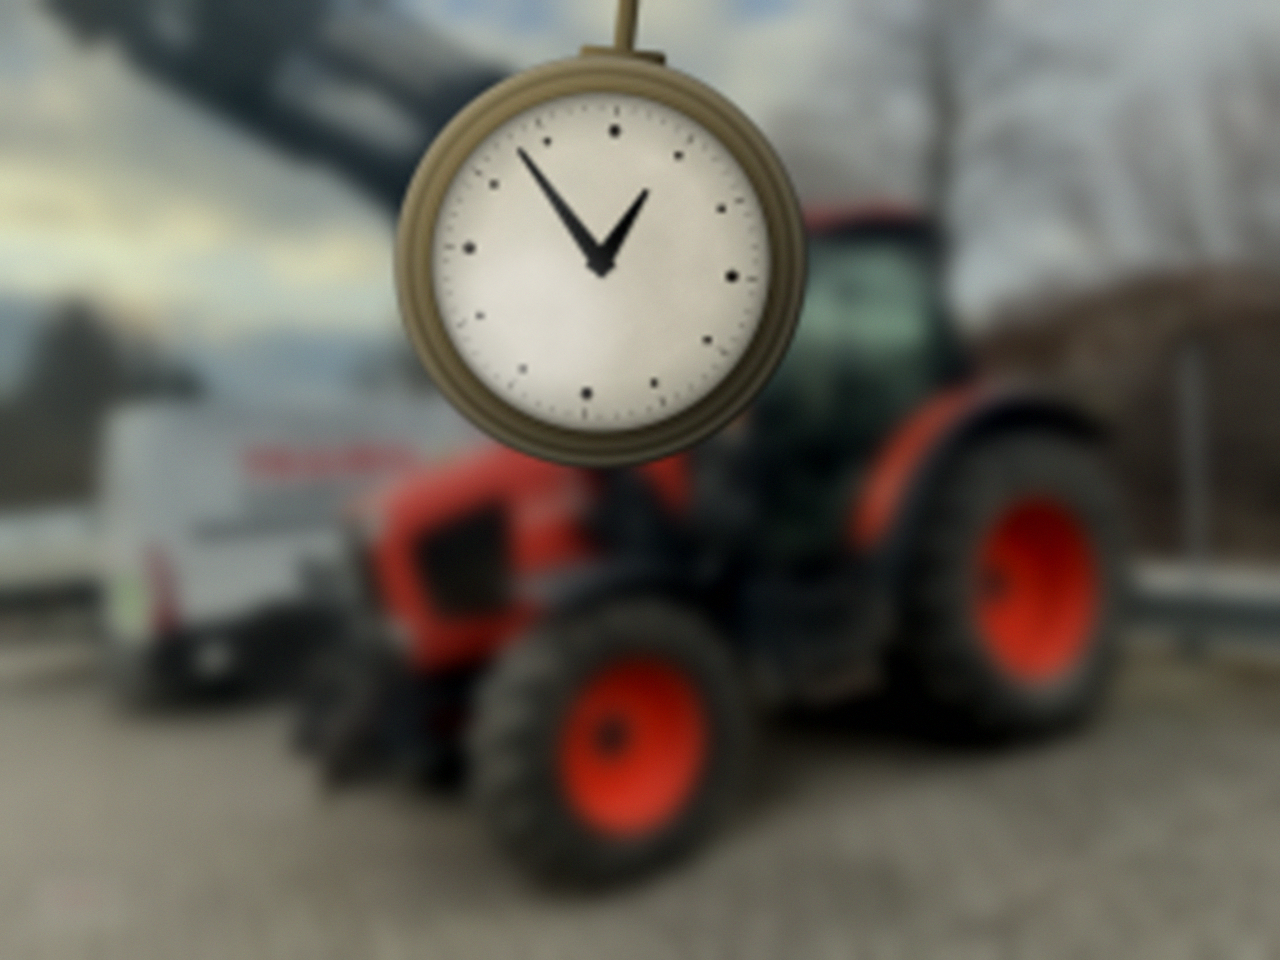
12:53
